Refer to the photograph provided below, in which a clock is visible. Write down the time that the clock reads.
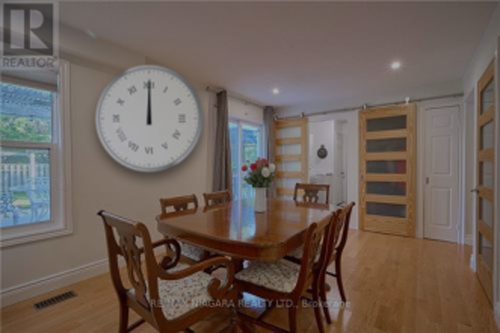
12:00
